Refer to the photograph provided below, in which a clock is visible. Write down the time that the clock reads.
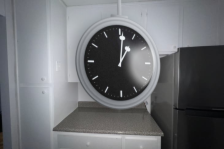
1:01
